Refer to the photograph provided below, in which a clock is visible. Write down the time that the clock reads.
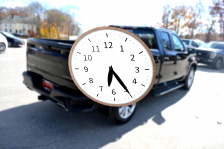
6:25
